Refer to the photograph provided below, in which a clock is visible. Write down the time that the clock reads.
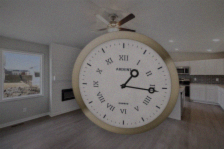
1:16
